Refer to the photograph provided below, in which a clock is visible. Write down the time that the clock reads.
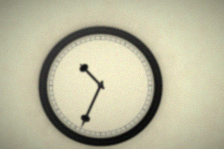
10:34
